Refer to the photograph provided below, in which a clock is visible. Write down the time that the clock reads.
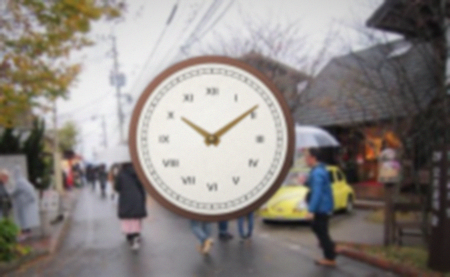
10:09
